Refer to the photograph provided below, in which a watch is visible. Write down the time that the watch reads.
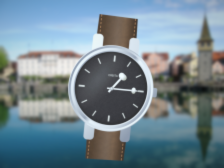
1:15
